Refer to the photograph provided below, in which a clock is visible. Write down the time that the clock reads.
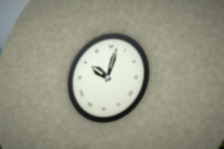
10:02
